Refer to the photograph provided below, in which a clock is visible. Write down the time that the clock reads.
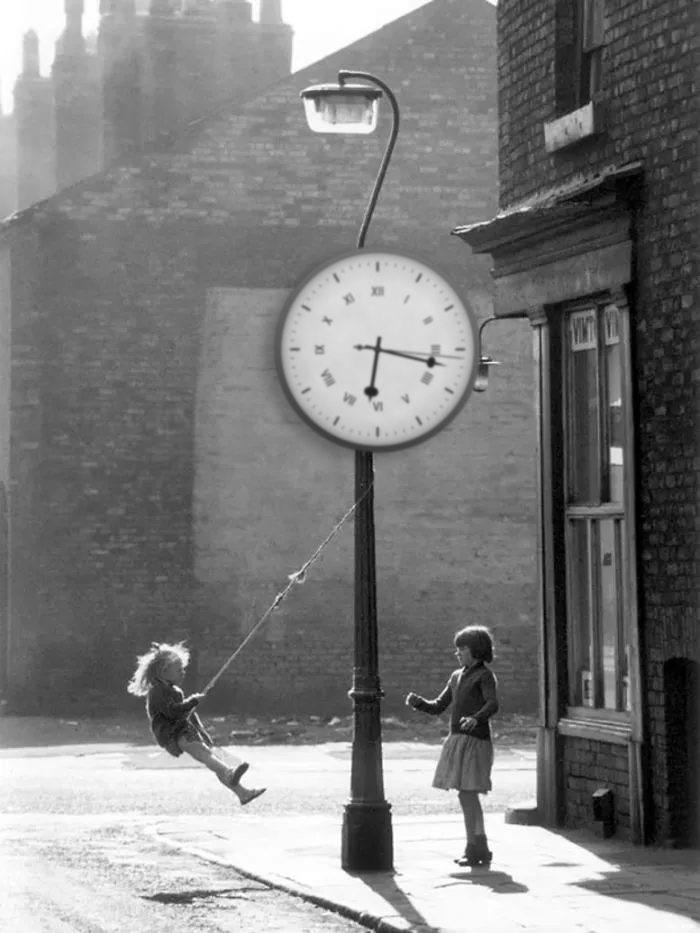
6:17:16
